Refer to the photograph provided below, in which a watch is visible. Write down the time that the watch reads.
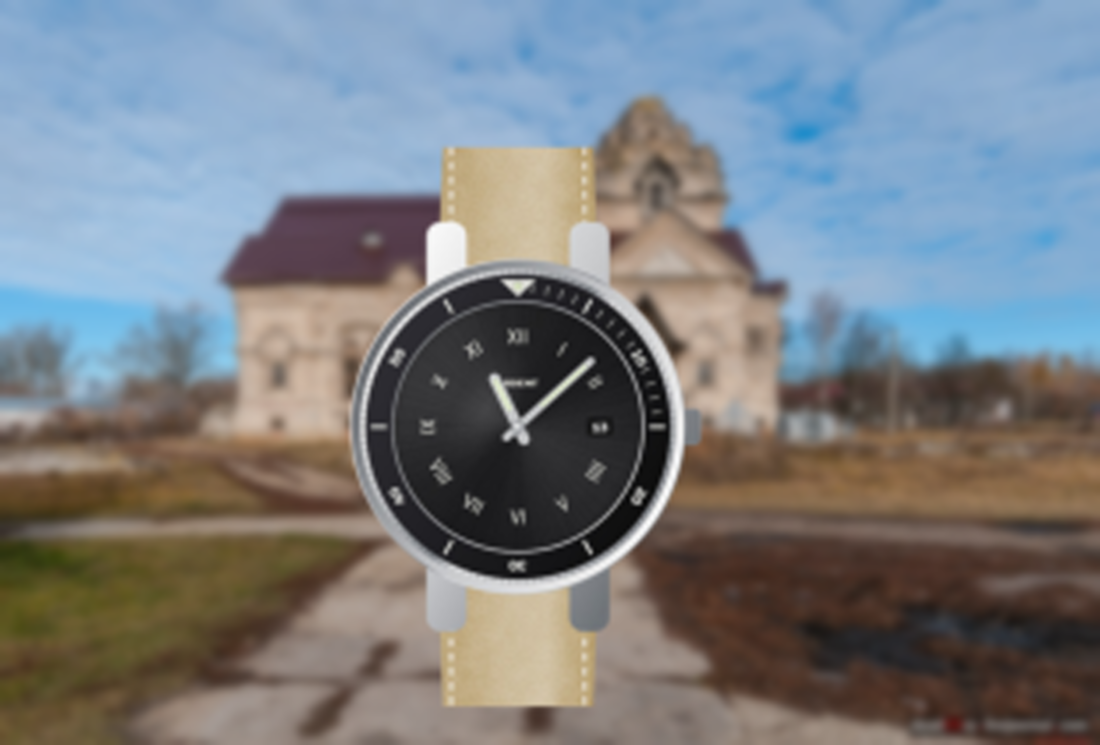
11:08
